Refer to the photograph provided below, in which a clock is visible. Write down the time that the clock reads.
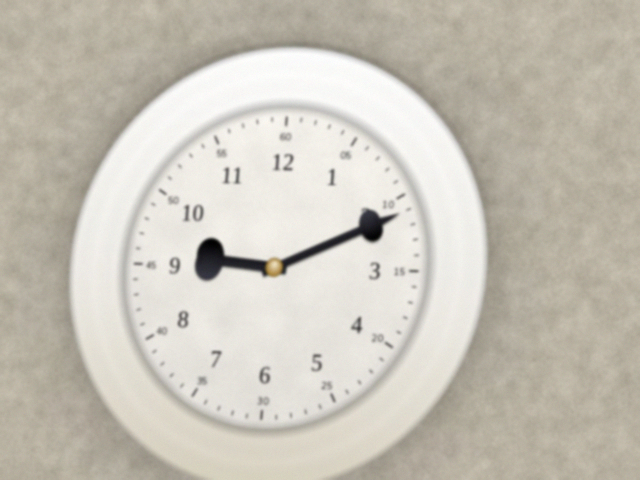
9:11
